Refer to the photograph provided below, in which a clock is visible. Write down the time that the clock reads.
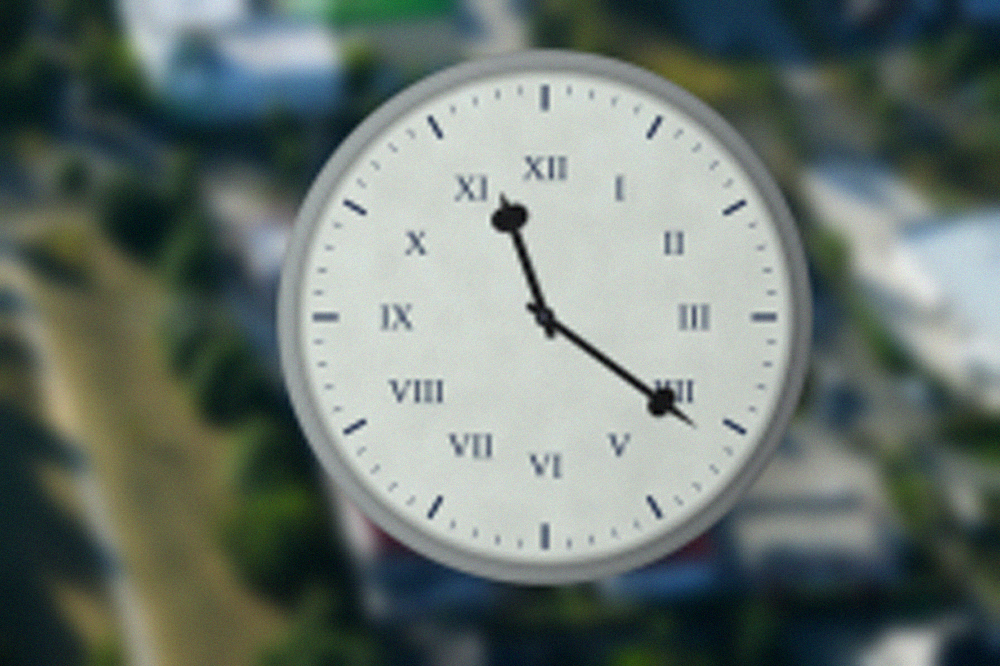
11:21
